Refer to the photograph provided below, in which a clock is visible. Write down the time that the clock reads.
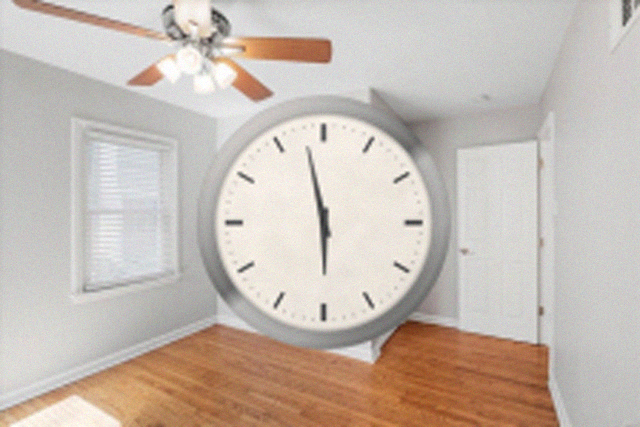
5:58
